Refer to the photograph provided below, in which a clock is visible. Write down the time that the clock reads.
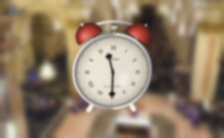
11:30
